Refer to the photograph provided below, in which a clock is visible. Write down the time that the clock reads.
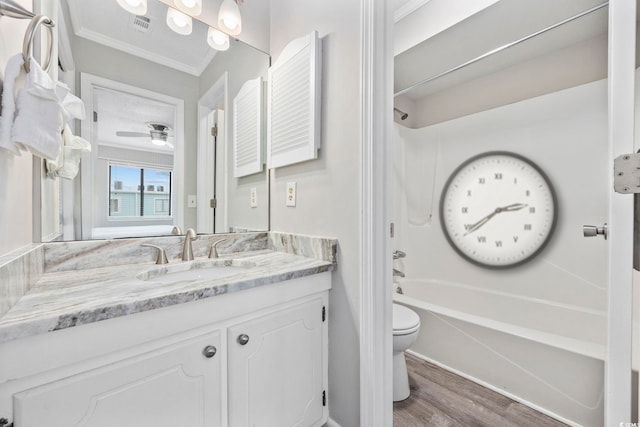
2:39
